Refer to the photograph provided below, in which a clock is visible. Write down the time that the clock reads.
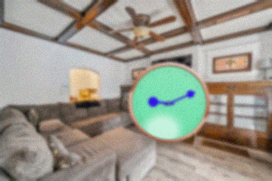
9:11
